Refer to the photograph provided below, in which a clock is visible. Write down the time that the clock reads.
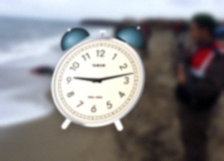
9:13
